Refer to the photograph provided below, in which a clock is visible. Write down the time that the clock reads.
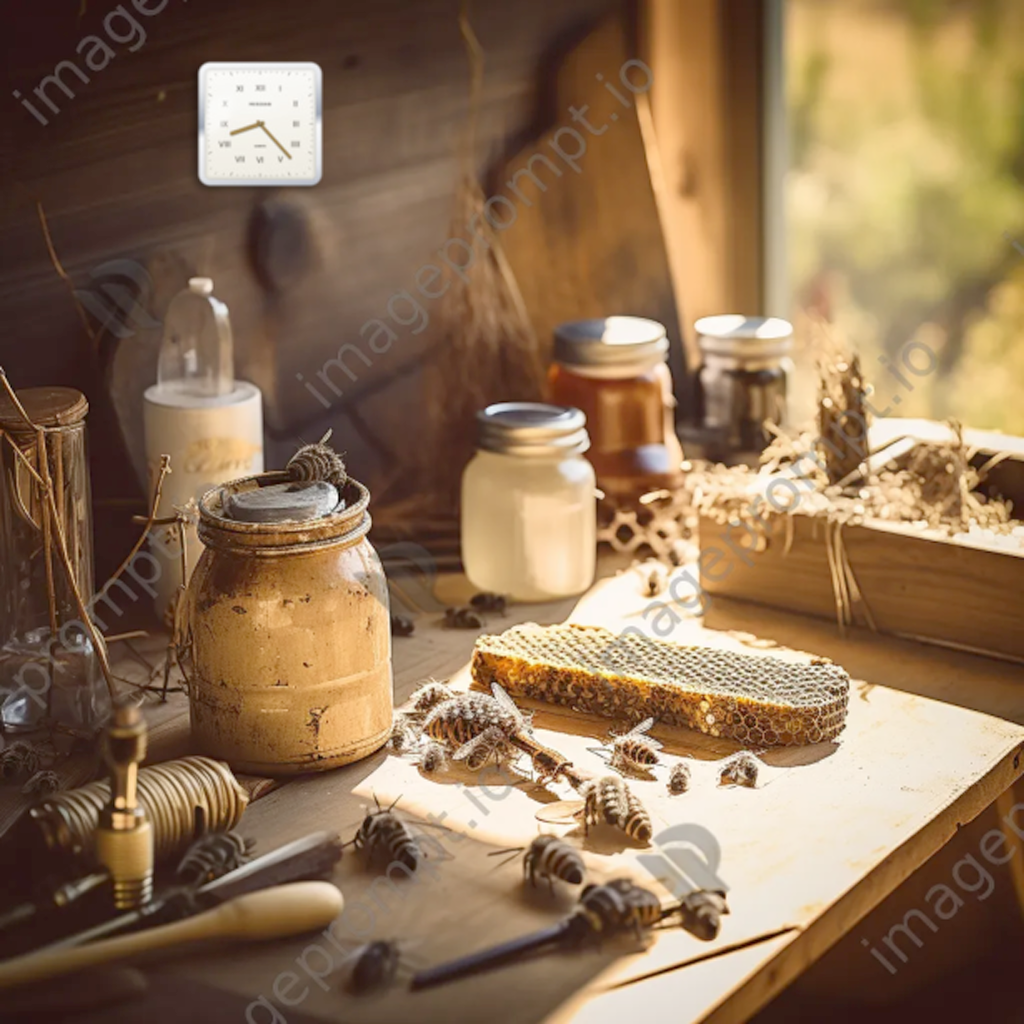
8:23
